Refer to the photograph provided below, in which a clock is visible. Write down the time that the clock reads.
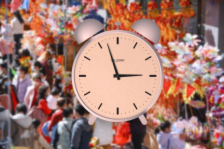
2:57
